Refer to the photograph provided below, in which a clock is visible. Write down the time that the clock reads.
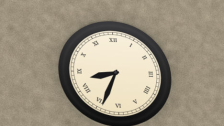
8:34
